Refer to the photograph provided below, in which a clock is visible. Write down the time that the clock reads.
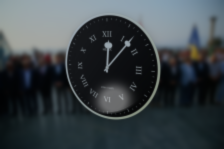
12:07
